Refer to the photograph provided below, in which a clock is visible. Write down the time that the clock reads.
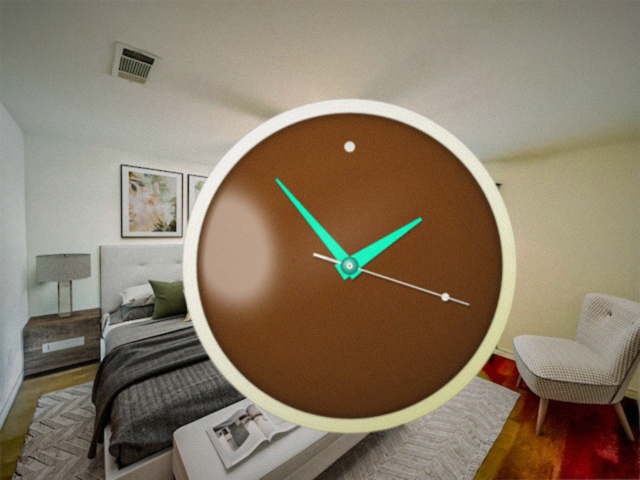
1:53:18
